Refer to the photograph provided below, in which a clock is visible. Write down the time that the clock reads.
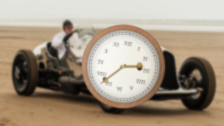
2:37
